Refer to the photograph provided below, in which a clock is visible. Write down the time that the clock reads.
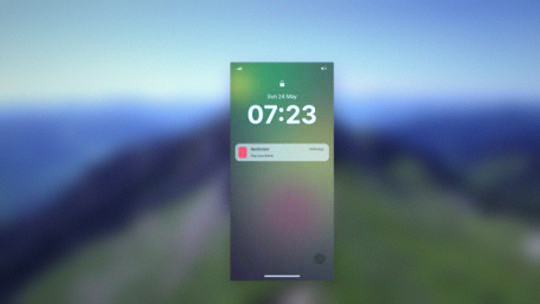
7:23
